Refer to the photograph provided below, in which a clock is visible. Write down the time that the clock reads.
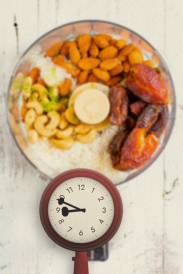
8:49
